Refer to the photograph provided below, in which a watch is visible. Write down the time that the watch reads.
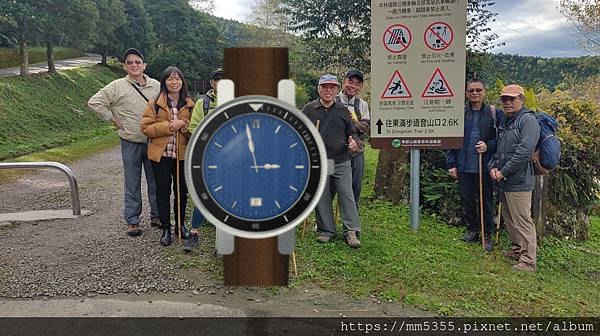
2:58
